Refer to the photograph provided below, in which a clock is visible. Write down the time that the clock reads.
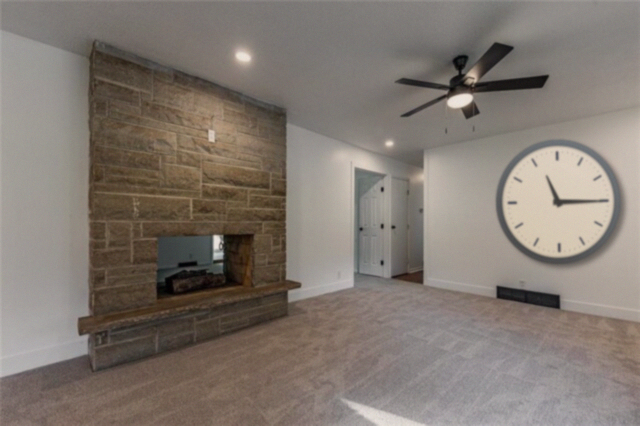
11:15
